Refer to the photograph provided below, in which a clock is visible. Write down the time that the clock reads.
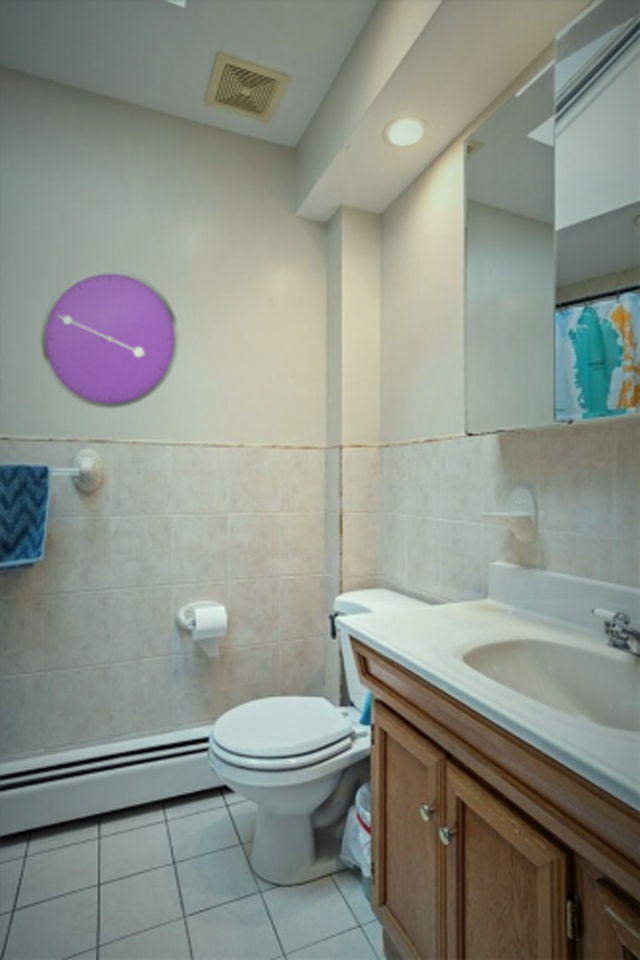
3:49
